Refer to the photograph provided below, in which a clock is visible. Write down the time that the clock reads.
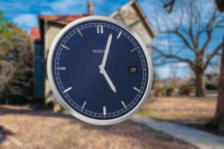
5:03
